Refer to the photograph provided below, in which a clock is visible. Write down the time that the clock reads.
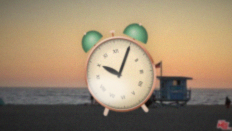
10:05
